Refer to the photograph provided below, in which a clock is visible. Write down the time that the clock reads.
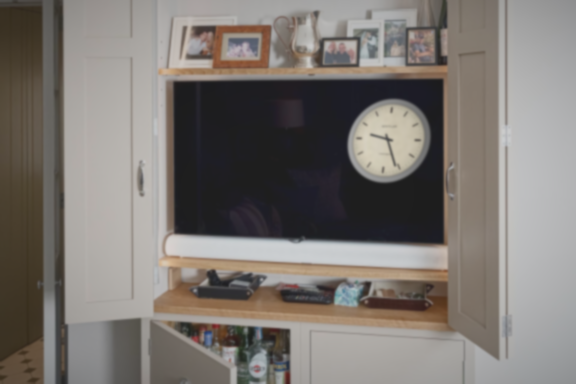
9:26
